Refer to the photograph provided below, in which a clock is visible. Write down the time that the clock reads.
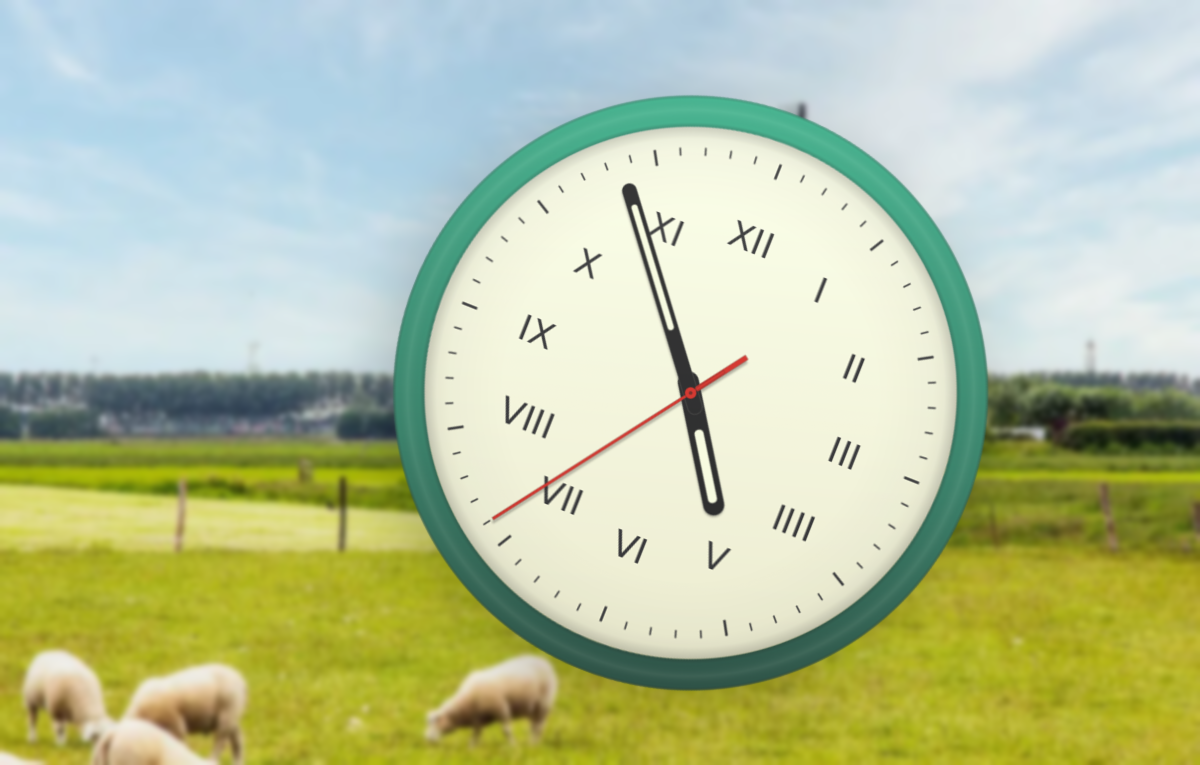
4:53:36
